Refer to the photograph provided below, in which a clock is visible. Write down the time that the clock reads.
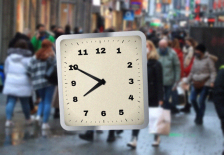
7:50
